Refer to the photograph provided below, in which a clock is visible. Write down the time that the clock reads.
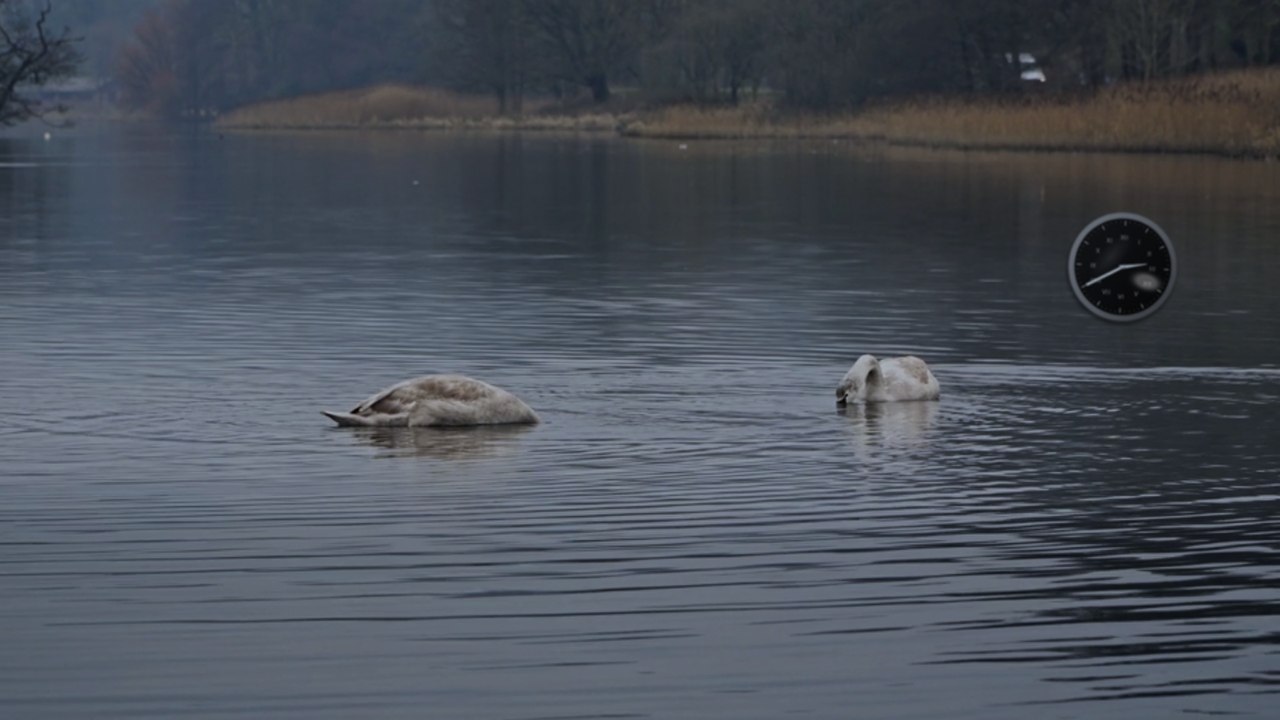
2:40
